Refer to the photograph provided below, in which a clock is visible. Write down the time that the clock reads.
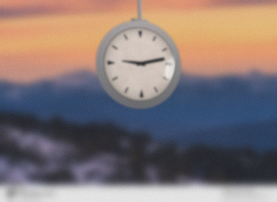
9:13
